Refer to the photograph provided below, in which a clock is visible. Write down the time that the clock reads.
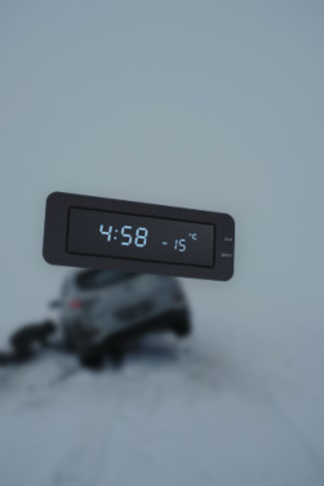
4:58
